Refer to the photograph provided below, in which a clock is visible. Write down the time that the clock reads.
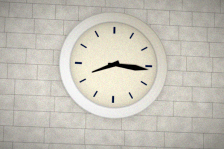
8:16
